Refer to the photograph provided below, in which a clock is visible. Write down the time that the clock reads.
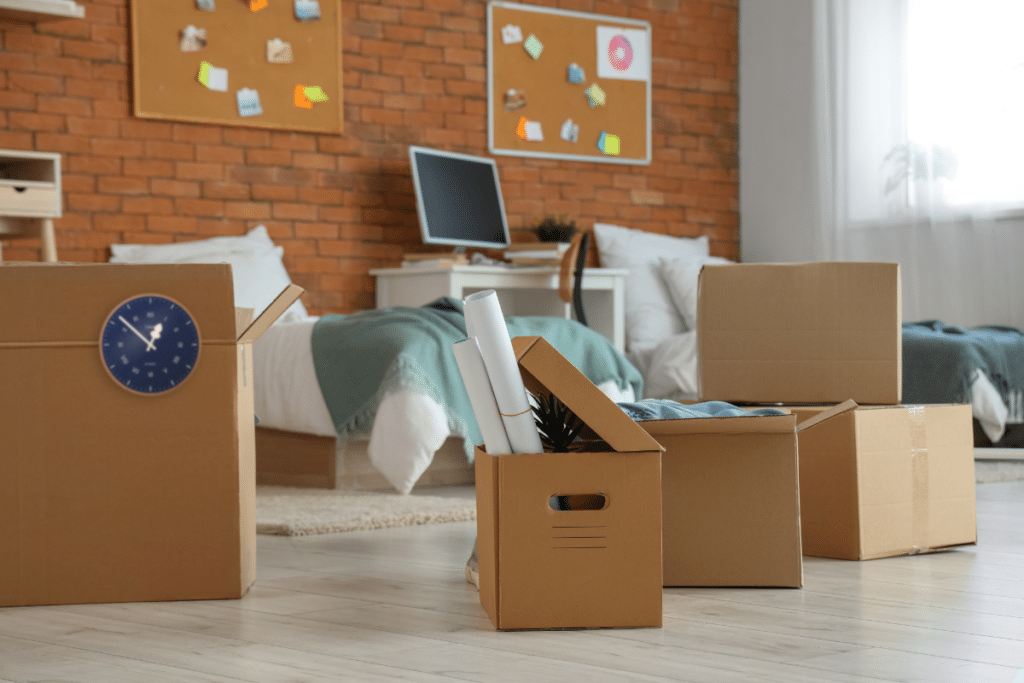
12:52
